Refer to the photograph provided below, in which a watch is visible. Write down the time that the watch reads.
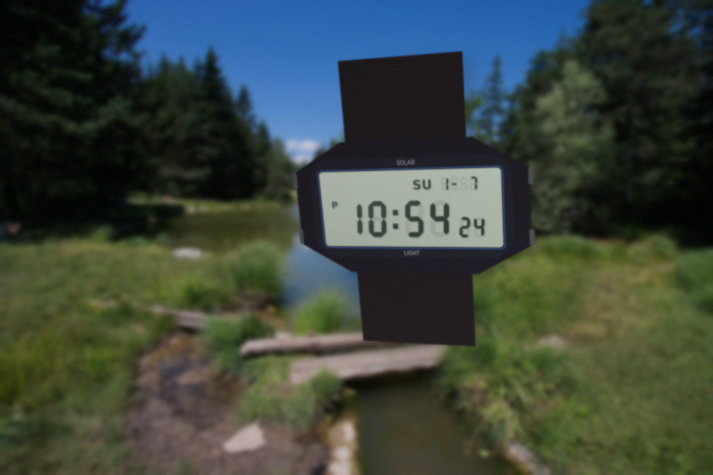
10:54:24
